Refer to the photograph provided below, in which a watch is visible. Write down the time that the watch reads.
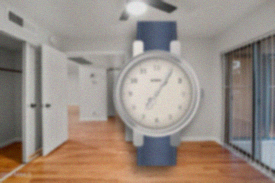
7:05
